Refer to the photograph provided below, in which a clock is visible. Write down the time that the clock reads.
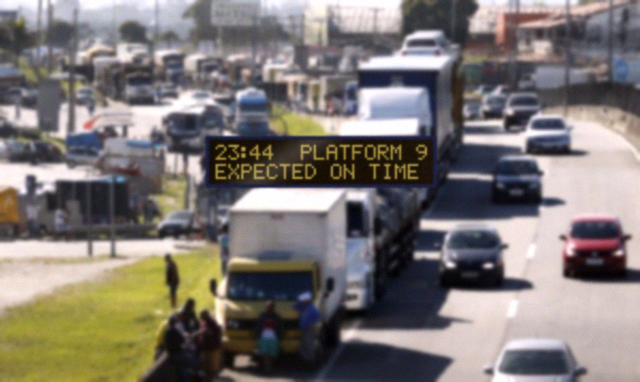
23:44
